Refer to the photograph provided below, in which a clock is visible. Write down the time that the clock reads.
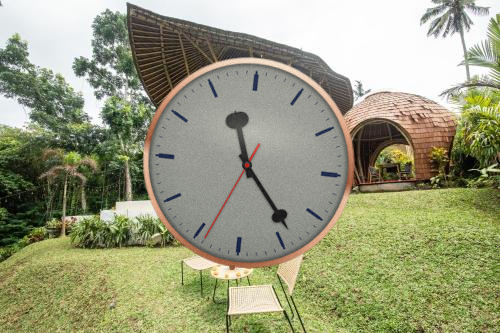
11:23:34
